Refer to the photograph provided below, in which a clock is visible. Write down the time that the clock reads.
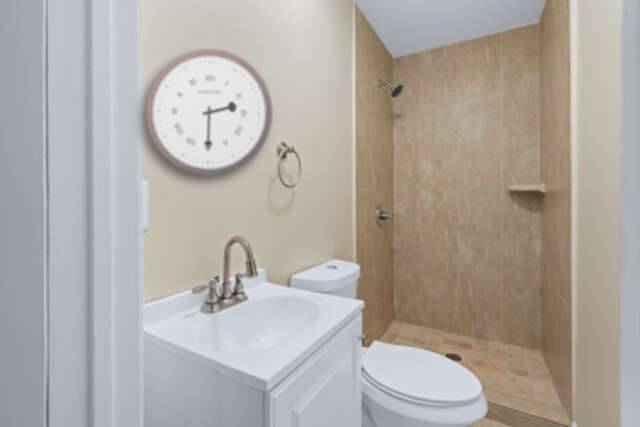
2:30
